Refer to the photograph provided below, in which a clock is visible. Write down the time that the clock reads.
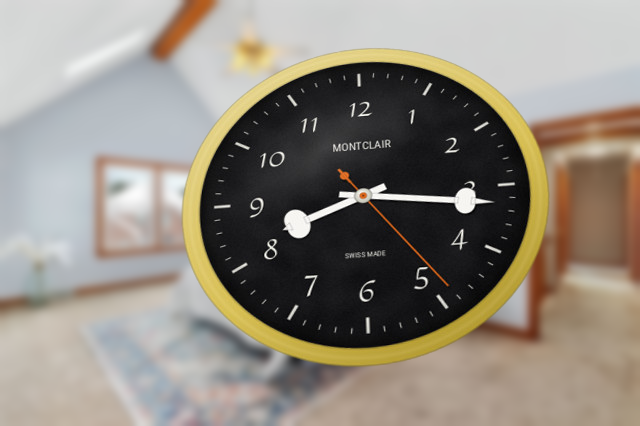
8:16:24
